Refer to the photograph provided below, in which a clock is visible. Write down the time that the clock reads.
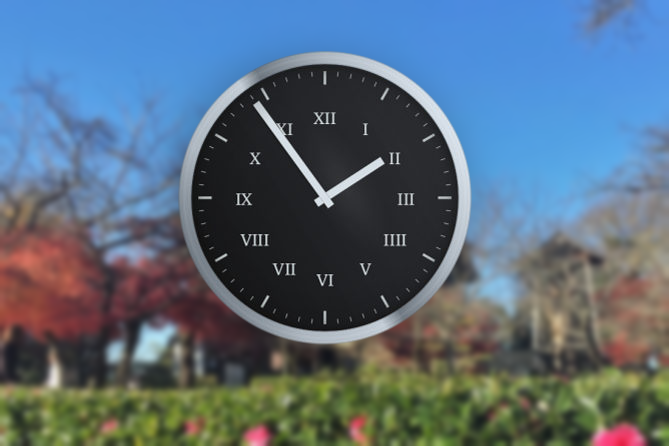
1:54
